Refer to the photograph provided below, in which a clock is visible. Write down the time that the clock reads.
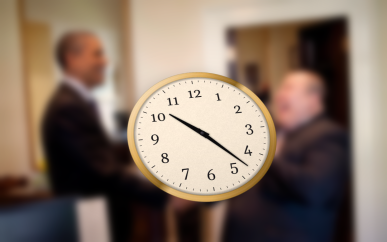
10:23
